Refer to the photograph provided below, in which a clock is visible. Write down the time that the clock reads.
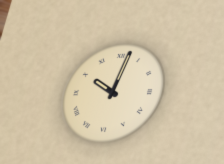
10:02
